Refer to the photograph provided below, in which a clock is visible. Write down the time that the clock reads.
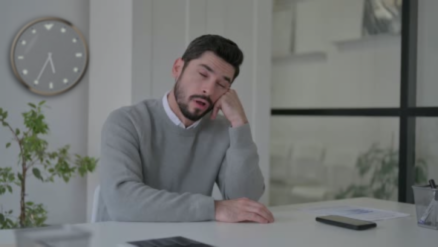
5:35
